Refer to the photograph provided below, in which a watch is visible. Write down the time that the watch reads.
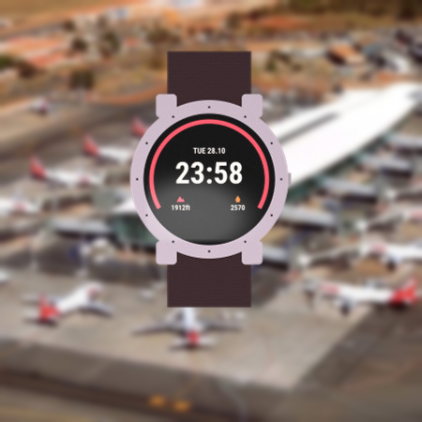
23:58
